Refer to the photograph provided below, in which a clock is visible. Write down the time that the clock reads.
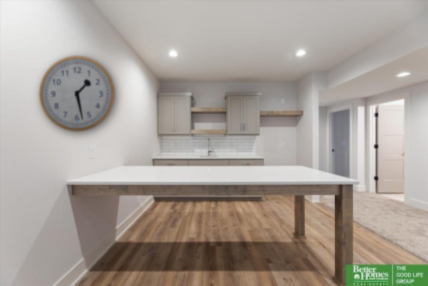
1:28
